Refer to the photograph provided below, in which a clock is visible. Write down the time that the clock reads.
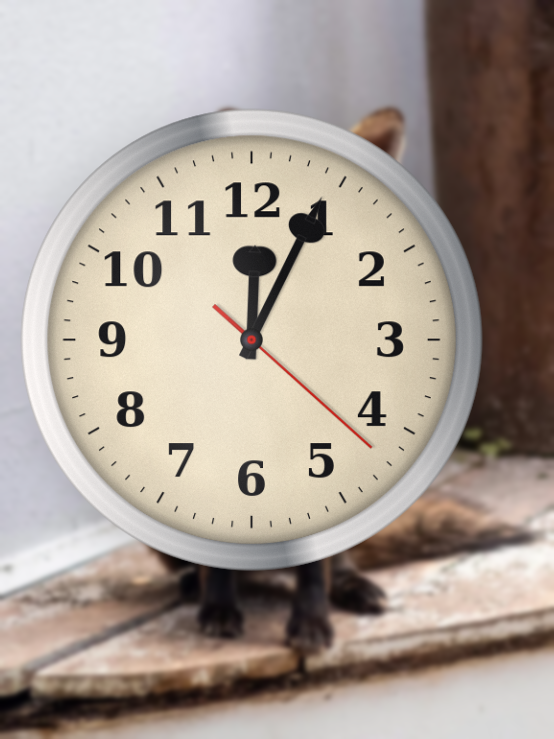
12:04:22
